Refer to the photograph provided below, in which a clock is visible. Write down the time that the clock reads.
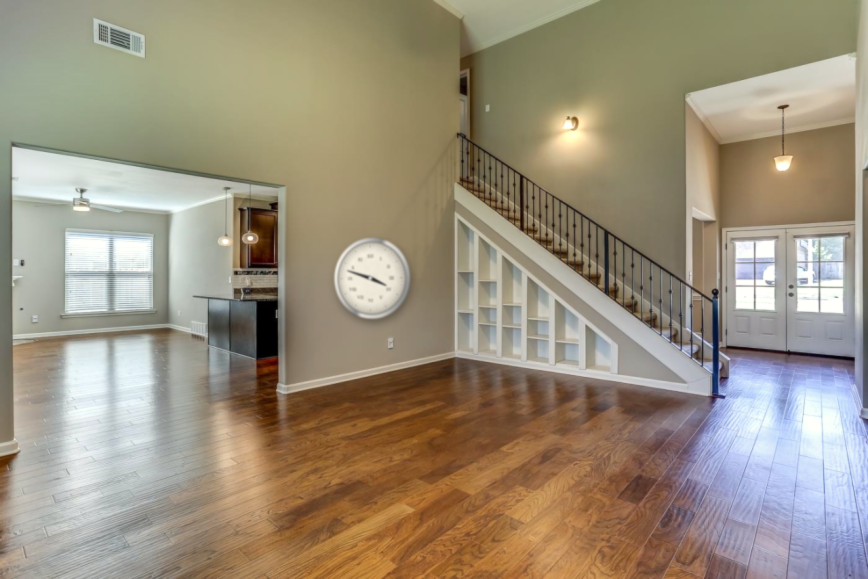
3:48
